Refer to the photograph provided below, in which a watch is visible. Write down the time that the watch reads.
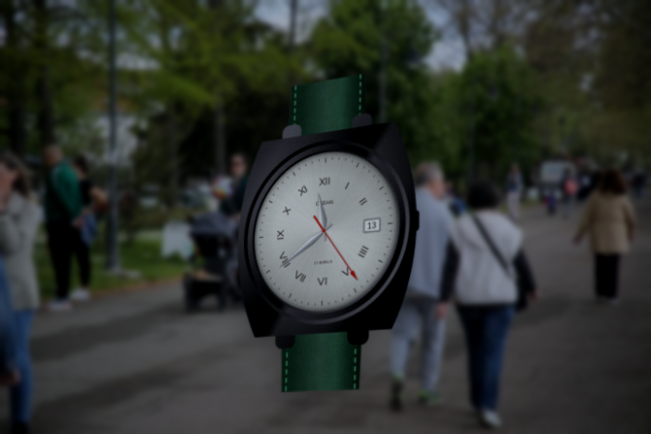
11:39:24
